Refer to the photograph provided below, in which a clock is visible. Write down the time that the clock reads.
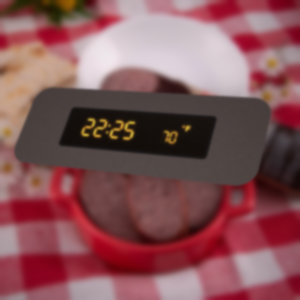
22:25
